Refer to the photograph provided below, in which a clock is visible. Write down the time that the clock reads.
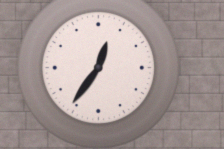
12:36
